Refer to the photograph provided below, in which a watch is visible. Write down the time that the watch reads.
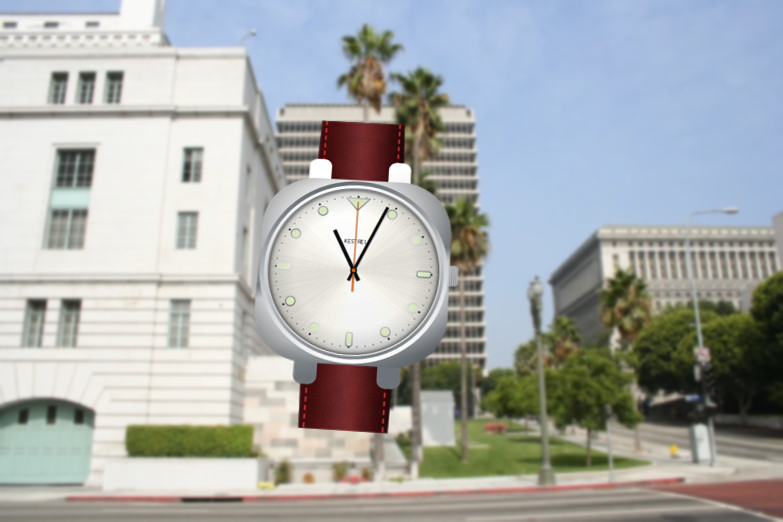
11:04:00
